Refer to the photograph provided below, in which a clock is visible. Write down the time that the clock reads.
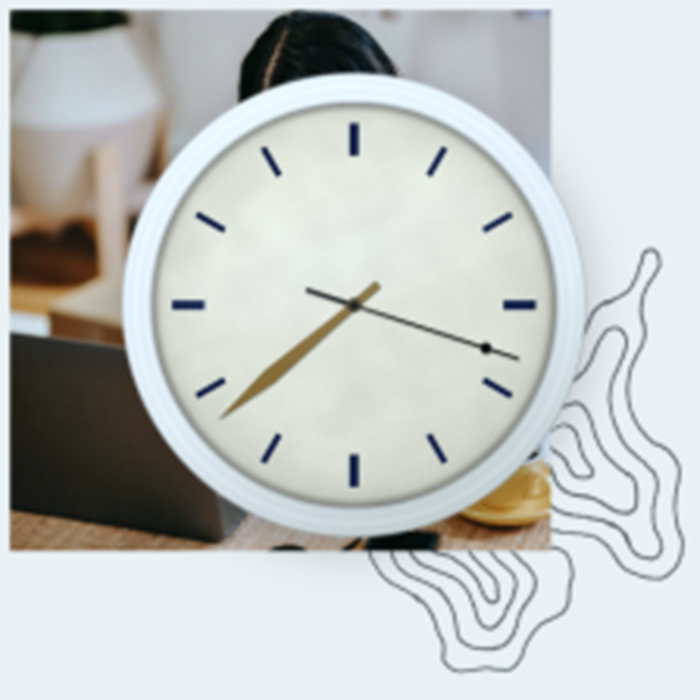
7:38:18
